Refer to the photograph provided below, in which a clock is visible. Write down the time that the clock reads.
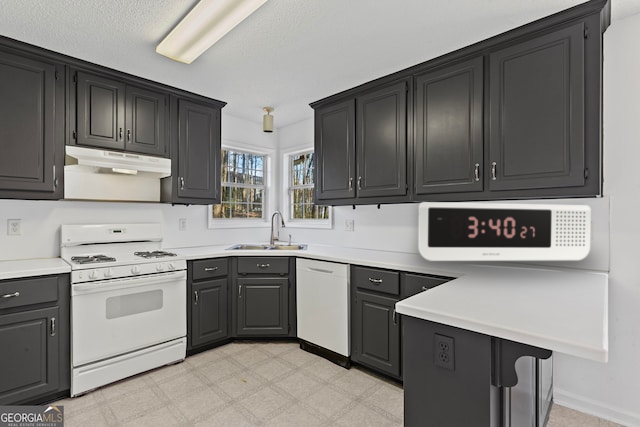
3:40:27
